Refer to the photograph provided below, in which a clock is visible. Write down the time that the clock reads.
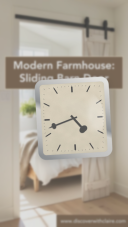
4:42
